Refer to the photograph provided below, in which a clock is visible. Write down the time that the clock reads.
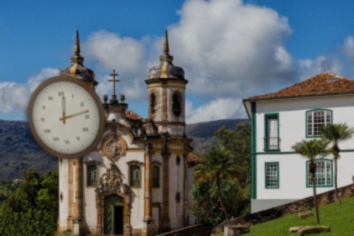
12:13
